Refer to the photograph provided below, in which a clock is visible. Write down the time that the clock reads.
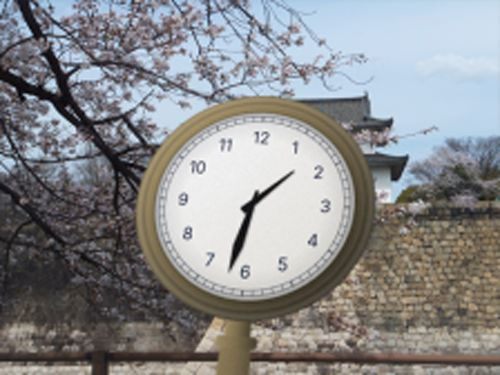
1:32
